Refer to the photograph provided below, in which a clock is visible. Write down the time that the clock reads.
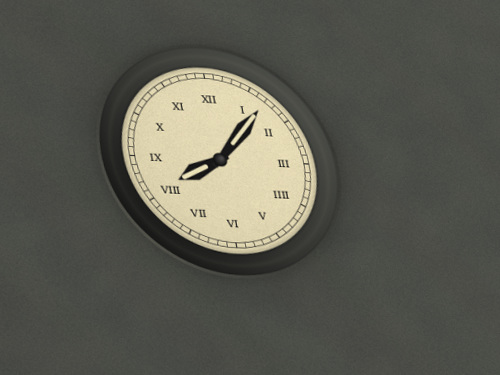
8:07
